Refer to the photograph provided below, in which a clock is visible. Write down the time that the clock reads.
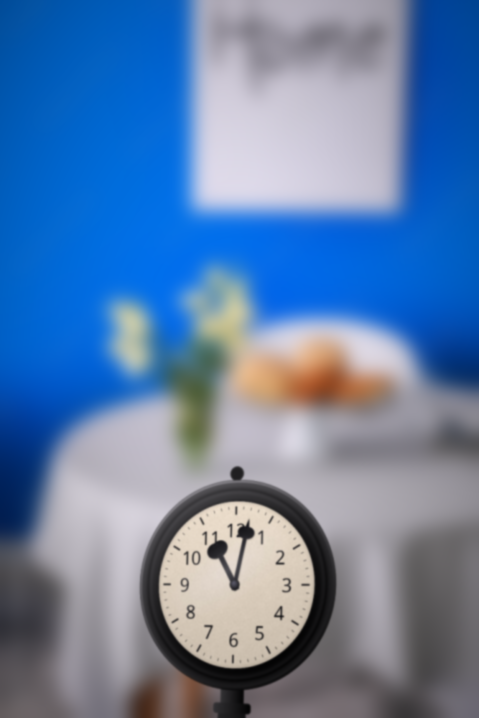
11:02
